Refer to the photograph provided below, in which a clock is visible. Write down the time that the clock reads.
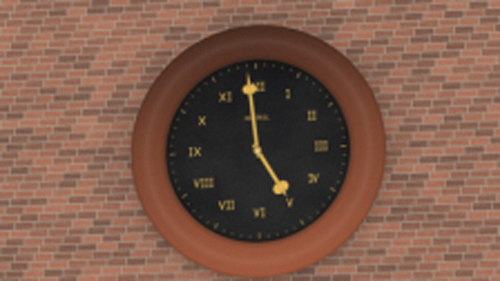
4:59
